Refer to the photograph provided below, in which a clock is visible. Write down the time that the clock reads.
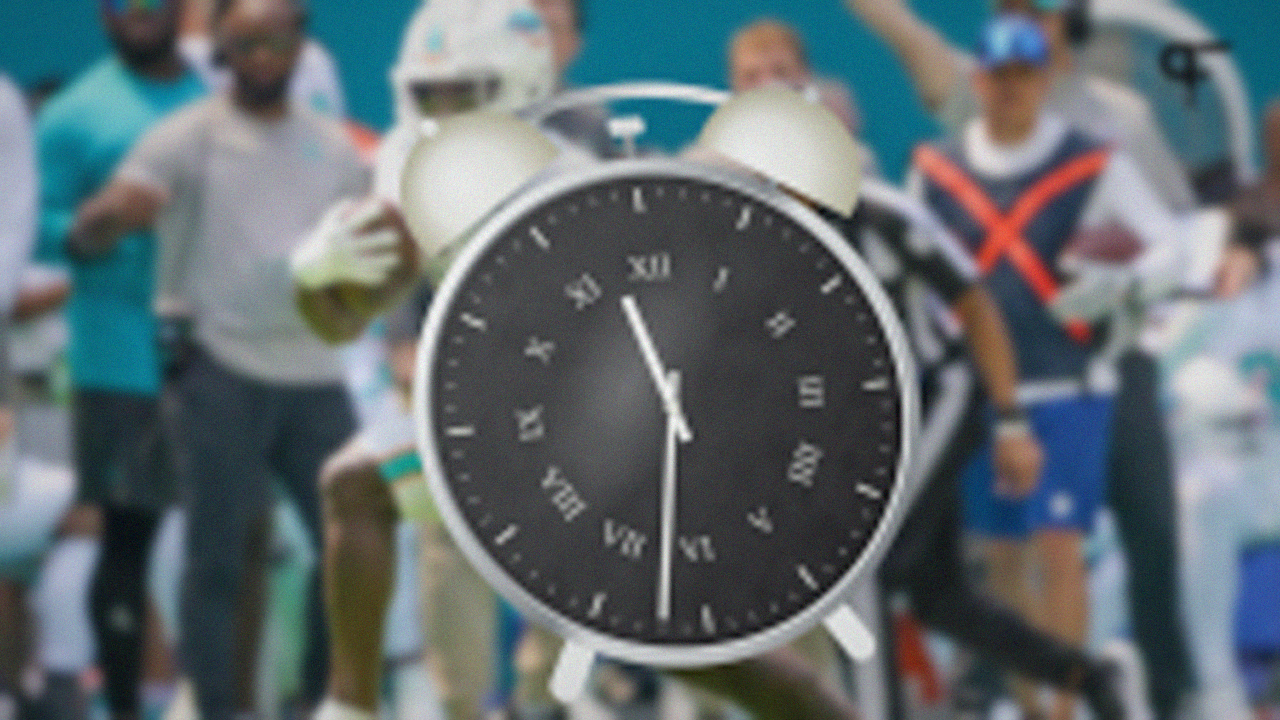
11:32
